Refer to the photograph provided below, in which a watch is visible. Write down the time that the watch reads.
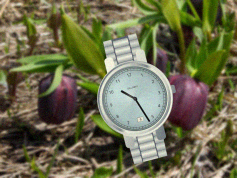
10:27
